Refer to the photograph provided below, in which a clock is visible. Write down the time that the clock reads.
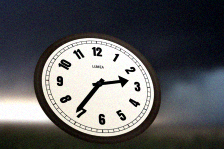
2:36
